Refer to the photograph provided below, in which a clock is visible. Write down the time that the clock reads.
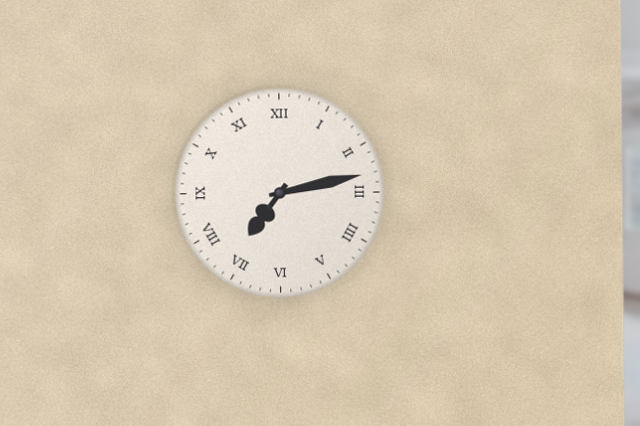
7:13
